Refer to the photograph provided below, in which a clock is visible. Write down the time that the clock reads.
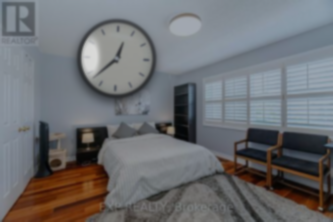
12:38
